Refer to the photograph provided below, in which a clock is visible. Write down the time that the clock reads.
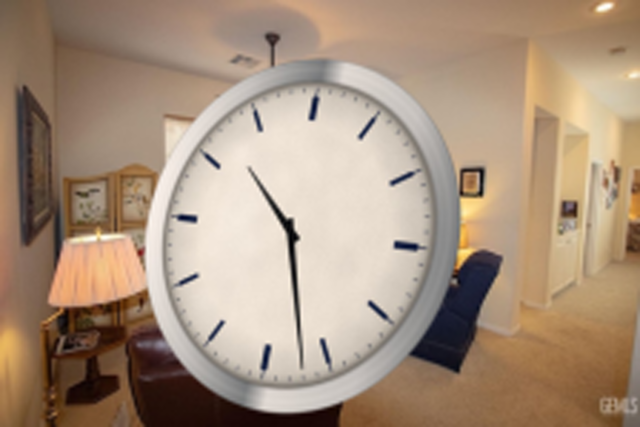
10:27
